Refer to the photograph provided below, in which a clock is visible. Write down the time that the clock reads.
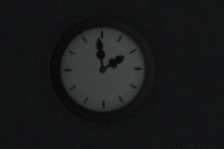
1:59
